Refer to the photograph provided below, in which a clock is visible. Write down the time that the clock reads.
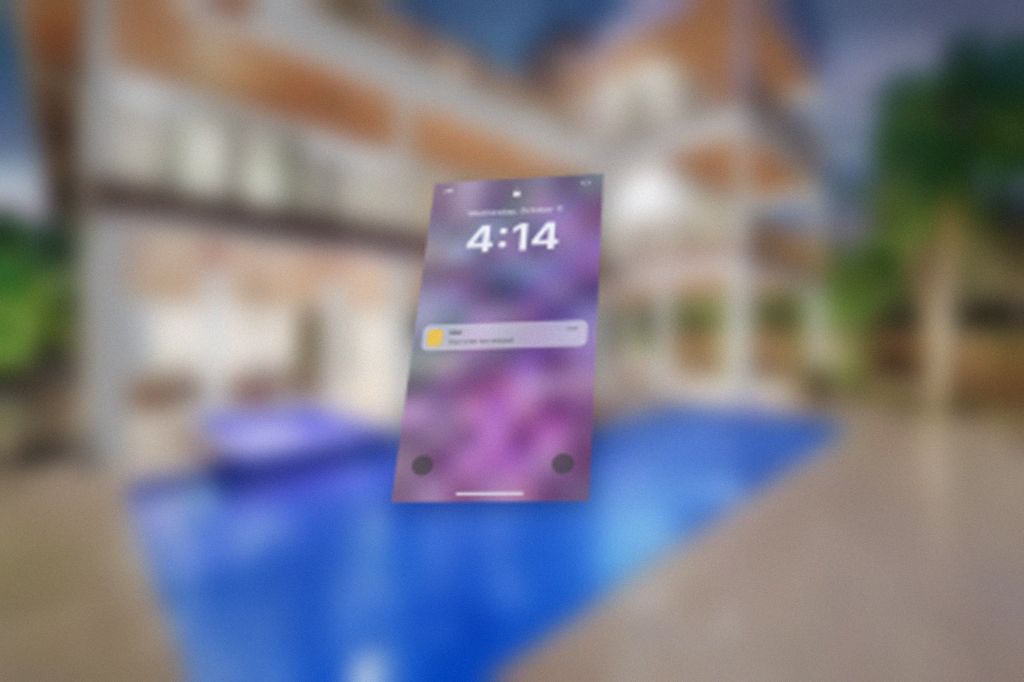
4:14
